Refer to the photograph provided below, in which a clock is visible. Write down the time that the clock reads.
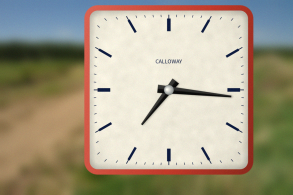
7:16
